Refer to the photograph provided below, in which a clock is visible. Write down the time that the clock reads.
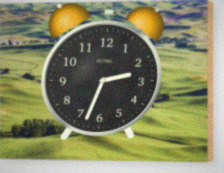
2:33
